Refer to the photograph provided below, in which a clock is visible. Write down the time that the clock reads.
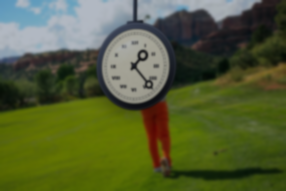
1:23
